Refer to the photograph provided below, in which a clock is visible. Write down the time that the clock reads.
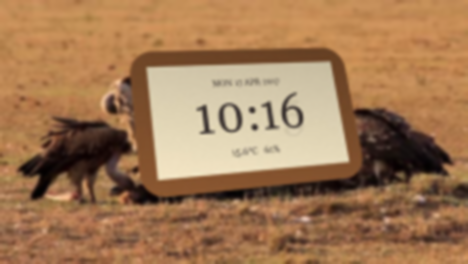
10:16
